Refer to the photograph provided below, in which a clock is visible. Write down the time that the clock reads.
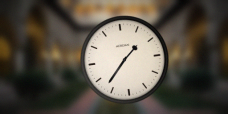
1:37
